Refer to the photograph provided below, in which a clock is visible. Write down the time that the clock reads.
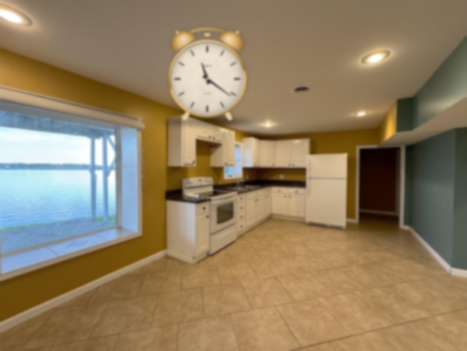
11:21
